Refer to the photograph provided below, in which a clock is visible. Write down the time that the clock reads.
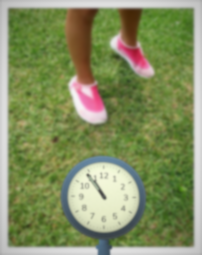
10:54
